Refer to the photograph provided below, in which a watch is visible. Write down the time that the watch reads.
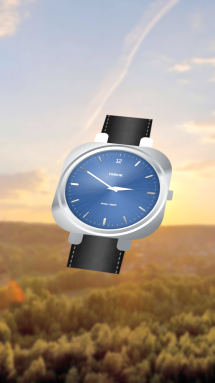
2:50
